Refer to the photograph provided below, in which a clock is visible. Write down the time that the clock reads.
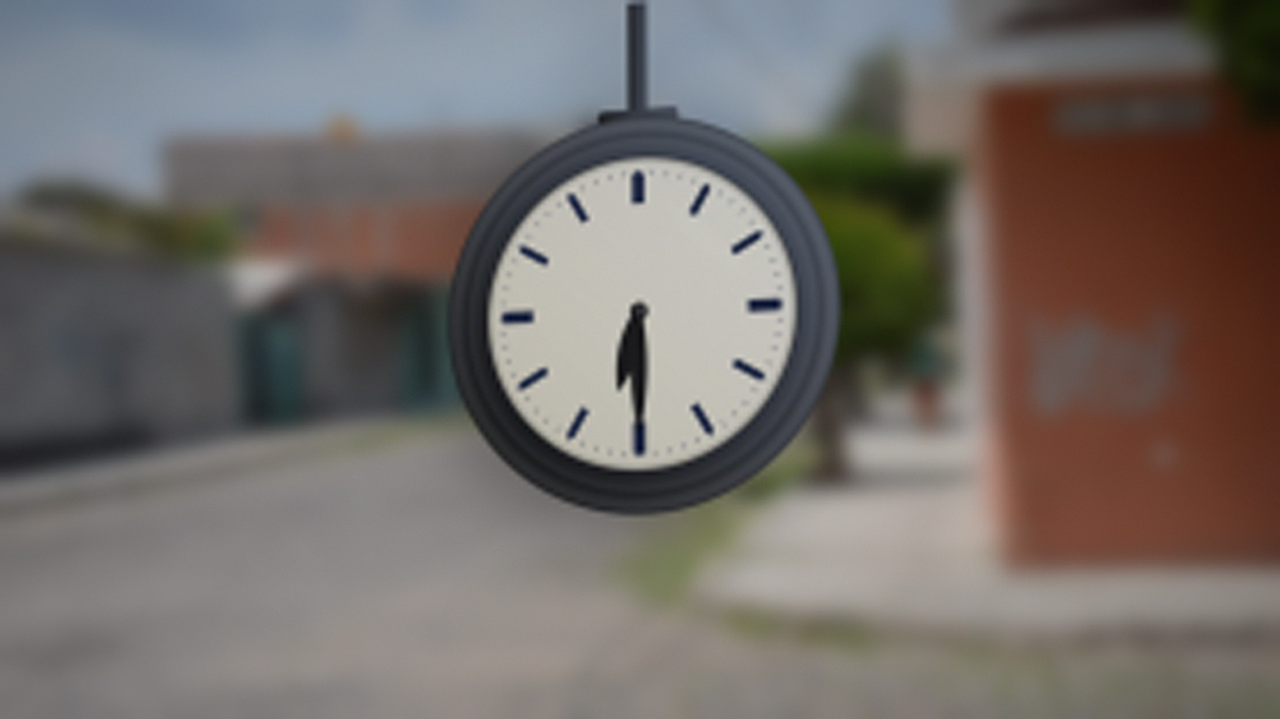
6:30
